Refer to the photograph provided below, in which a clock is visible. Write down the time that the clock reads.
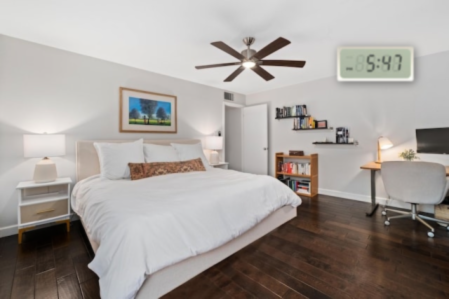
5:47
